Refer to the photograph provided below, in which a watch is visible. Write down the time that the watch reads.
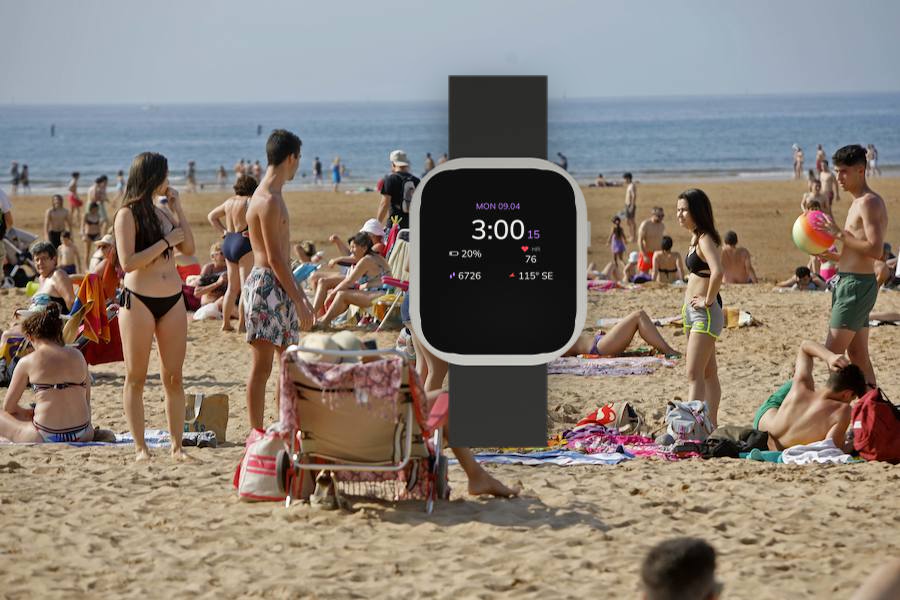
3:00:15
